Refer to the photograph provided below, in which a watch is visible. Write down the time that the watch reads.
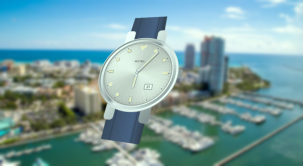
6:06
